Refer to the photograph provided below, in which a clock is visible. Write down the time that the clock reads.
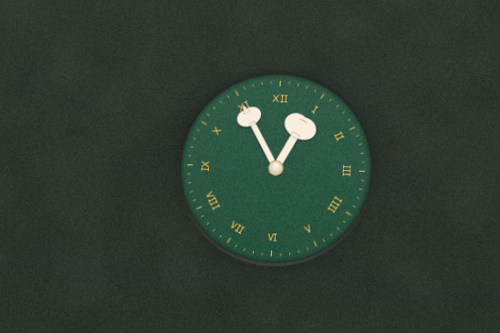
12:55
